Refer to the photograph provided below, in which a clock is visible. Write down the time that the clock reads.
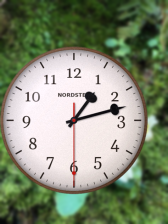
1:12:30
